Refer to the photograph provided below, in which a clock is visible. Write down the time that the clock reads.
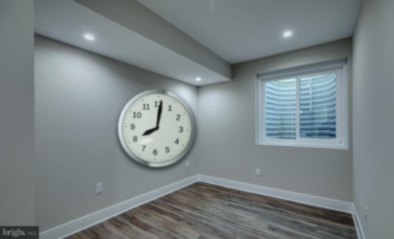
8:01
